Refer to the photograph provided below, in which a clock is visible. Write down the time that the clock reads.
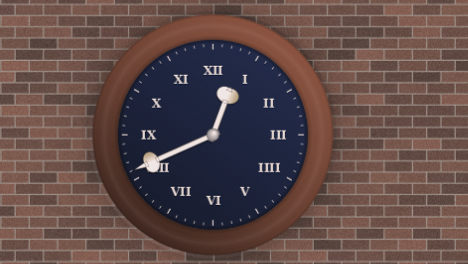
12:41
